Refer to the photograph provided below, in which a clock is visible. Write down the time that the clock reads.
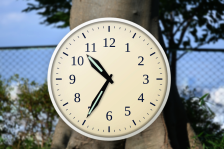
10:35
